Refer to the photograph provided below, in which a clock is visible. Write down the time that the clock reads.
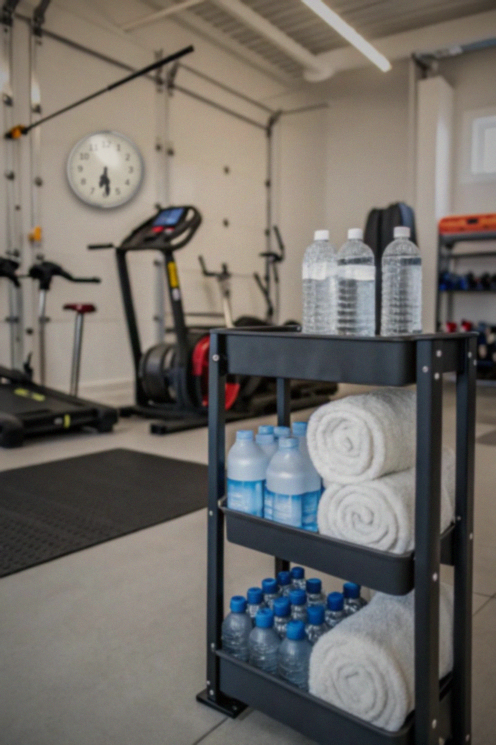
6:29
